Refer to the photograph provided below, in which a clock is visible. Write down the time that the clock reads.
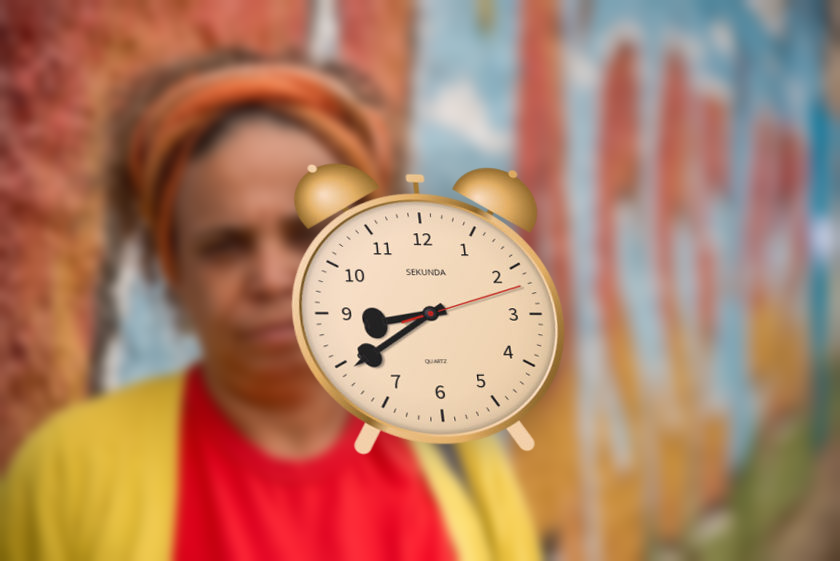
8:39:12
